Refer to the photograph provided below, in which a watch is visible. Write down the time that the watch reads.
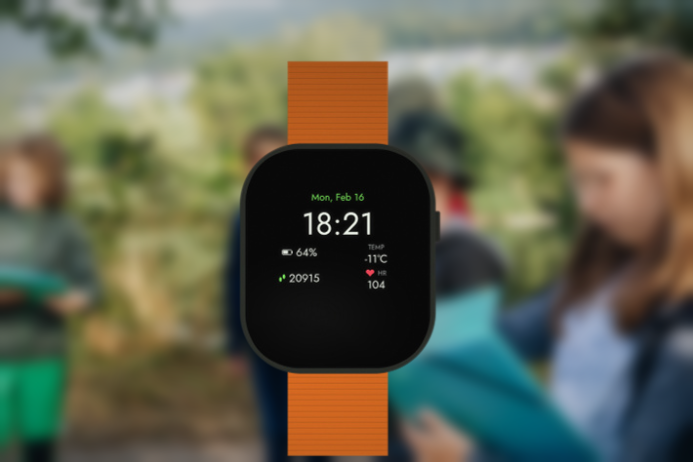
18:21
